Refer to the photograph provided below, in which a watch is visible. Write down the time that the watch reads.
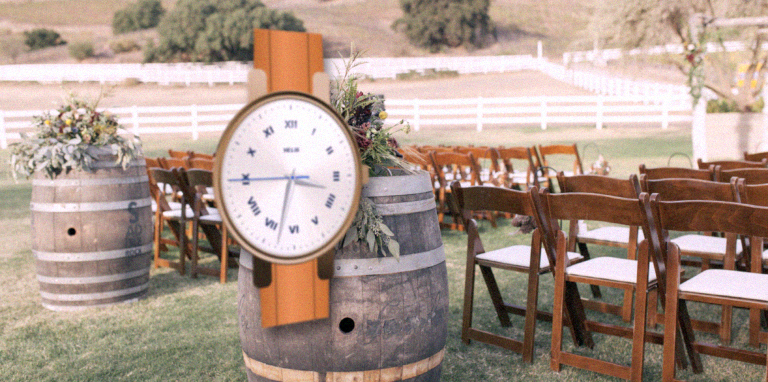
3:32:45
